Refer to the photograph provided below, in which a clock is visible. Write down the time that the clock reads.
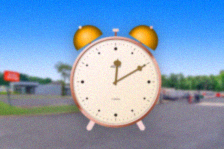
12:10
